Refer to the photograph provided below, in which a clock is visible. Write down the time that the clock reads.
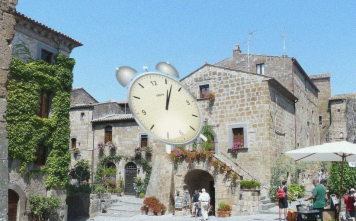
1:07
